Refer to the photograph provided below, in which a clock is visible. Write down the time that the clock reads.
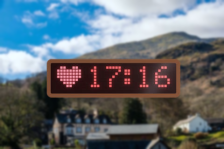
17:16
